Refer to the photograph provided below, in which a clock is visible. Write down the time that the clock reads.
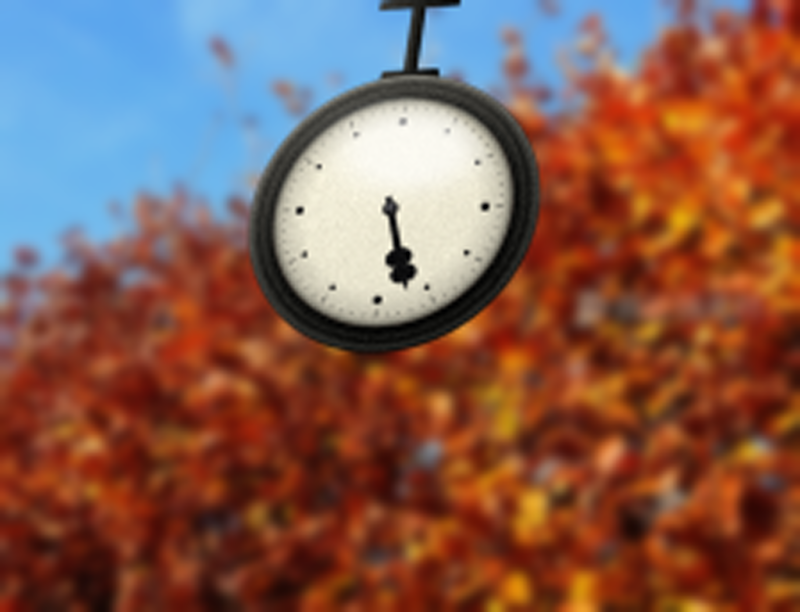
5:27
